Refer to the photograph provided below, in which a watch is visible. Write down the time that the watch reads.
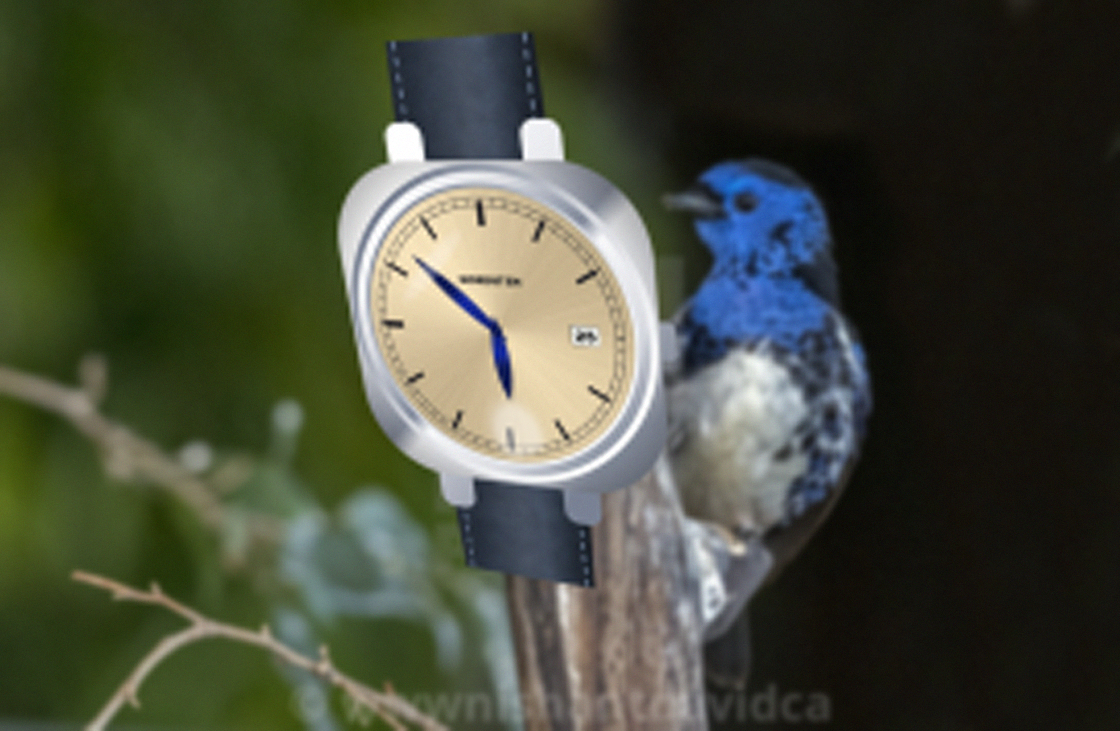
5:52
